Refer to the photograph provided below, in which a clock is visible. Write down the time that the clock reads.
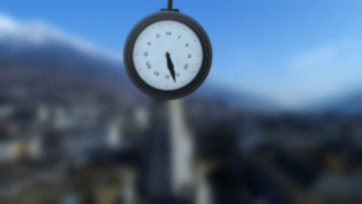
5:27
